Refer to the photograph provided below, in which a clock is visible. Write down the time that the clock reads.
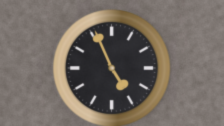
4:56
